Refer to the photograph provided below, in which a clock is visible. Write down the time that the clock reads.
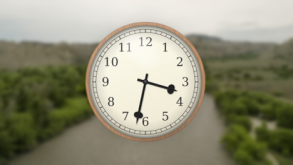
3:32
